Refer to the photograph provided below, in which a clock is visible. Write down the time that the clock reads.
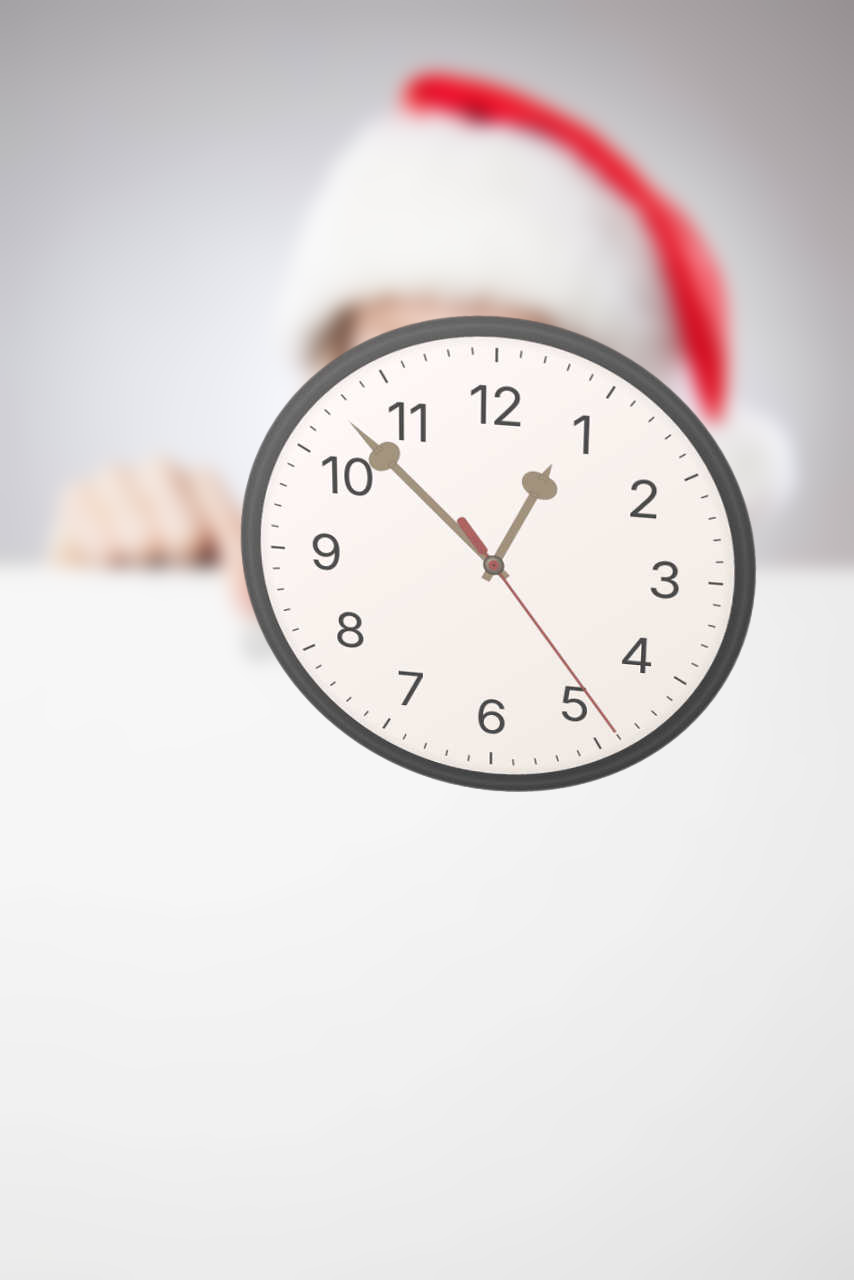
12:52:24
